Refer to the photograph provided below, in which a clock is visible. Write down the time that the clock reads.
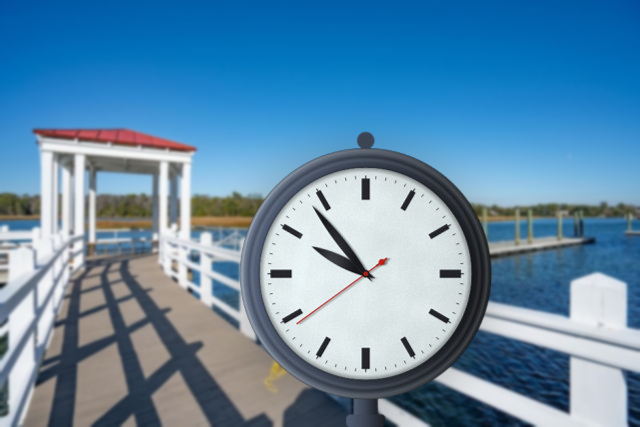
9:53:39
